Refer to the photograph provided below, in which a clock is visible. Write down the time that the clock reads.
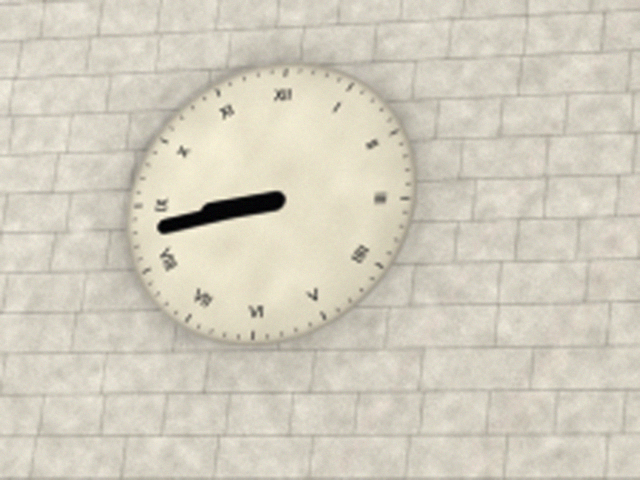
8:43
